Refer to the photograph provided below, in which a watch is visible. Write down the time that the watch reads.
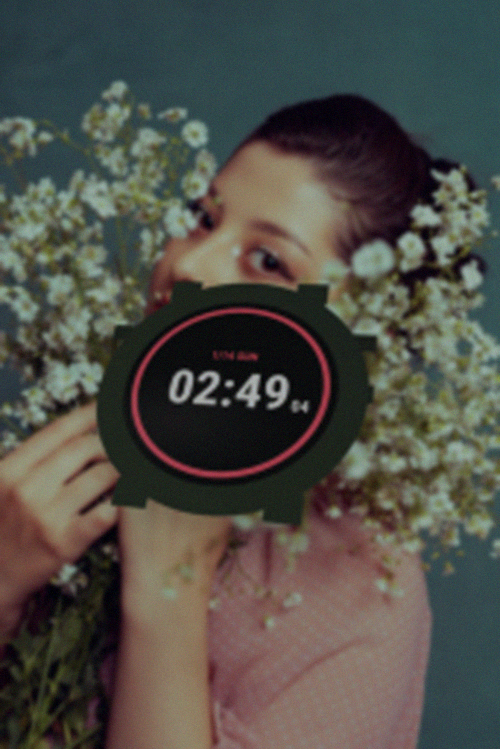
2:49
